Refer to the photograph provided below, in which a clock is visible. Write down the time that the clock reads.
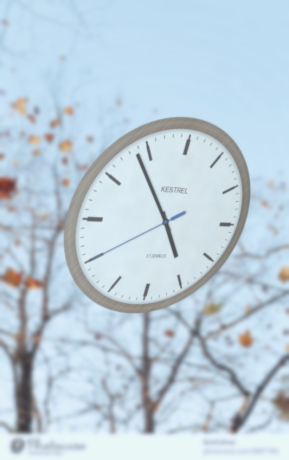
4:53:40
